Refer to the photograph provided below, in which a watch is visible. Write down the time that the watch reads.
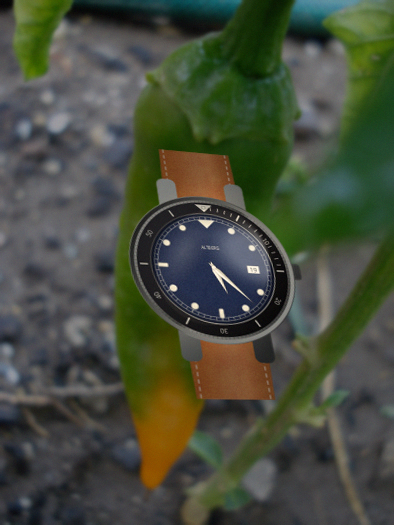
5:23
